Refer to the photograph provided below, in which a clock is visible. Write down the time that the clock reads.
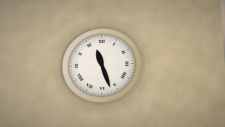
11:27
